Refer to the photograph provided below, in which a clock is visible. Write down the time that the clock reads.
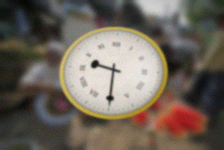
9:30
